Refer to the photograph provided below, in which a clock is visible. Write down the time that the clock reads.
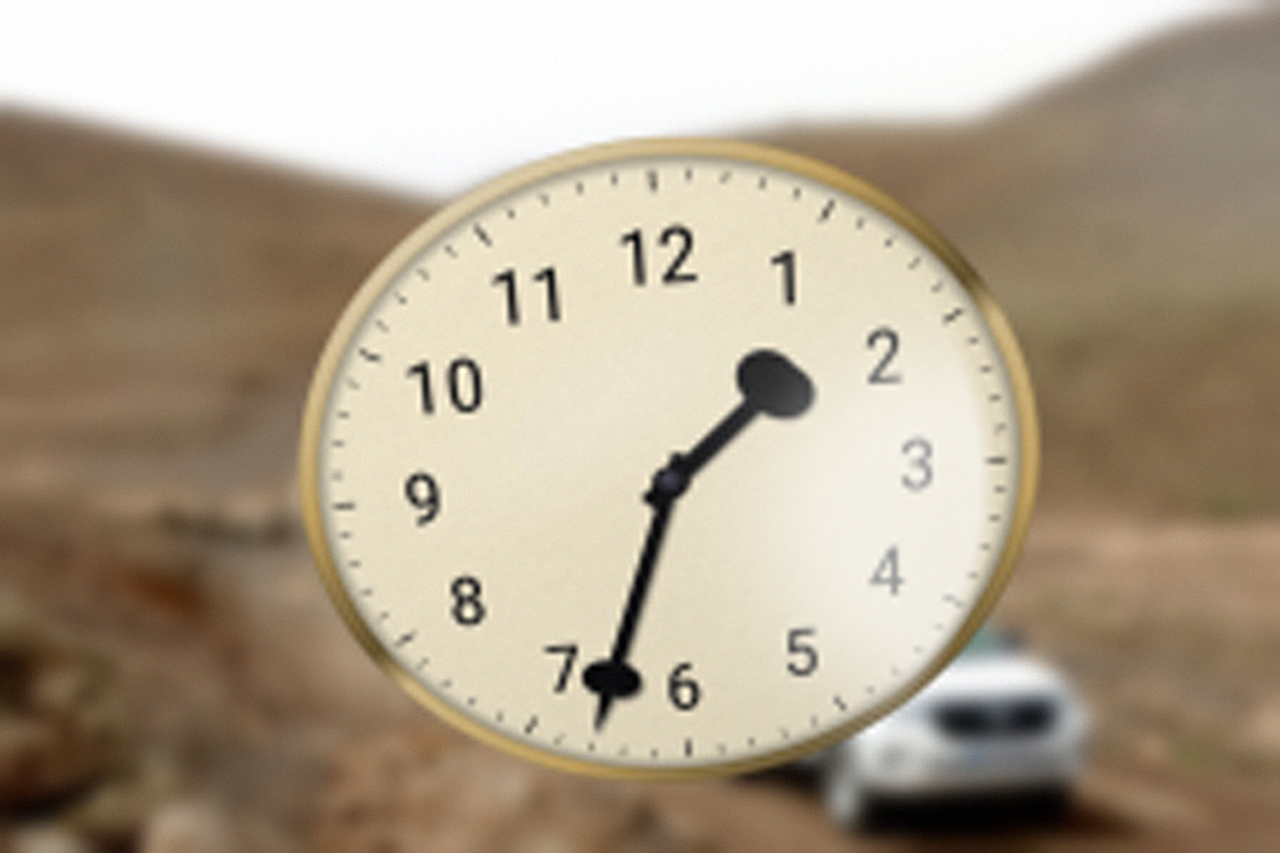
1:33
